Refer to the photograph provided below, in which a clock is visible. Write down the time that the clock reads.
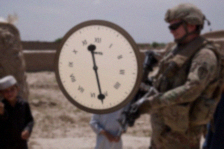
11:27
